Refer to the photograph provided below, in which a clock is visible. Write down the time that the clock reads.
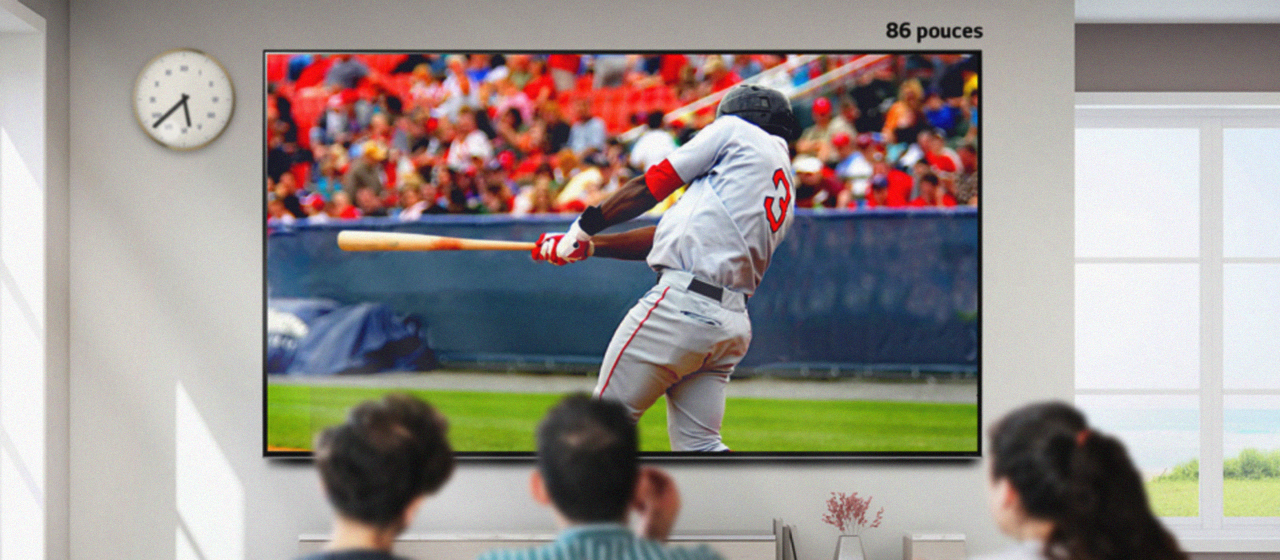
5:38
